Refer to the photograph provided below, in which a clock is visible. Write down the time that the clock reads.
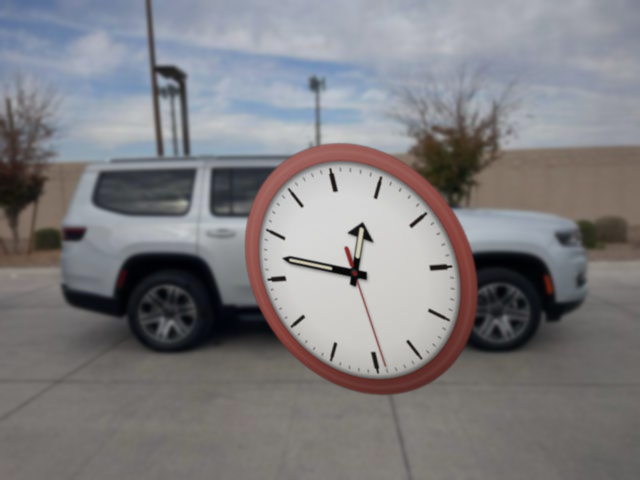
12:47:29
